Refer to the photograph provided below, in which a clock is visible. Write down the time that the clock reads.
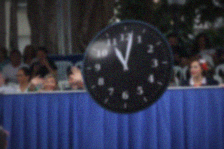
11:02
